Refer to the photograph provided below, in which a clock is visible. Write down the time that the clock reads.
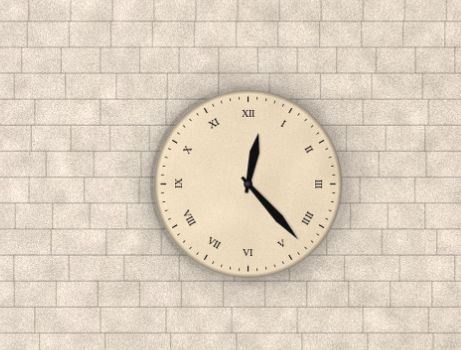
12:23
